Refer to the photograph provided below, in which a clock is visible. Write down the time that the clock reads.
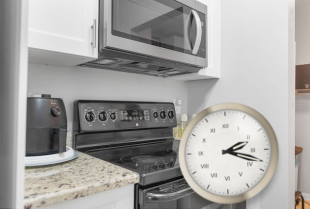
2:18
